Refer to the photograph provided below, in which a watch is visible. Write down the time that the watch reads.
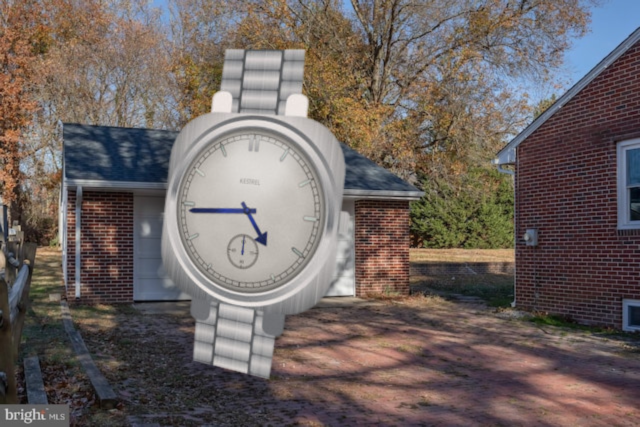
4:44
